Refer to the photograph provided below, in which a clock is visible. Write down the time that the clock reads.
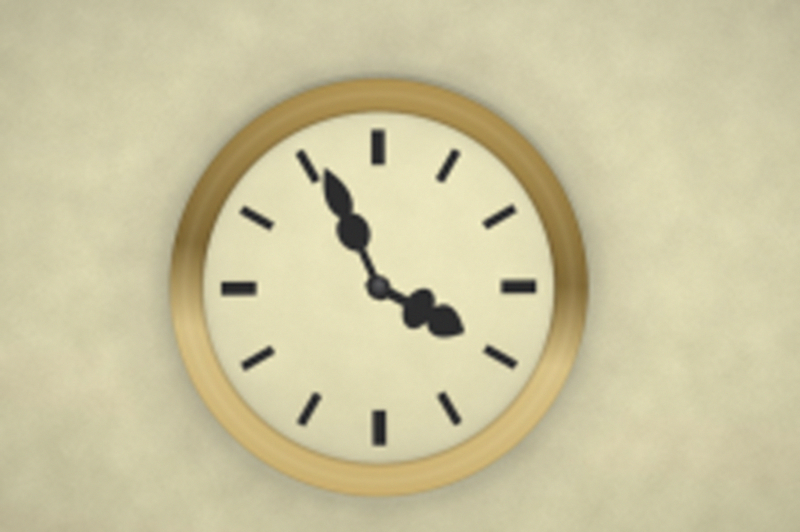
3:56
